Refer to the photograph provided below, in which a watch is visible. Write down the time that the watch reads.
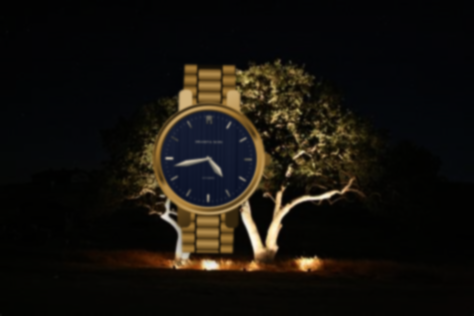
4:43
